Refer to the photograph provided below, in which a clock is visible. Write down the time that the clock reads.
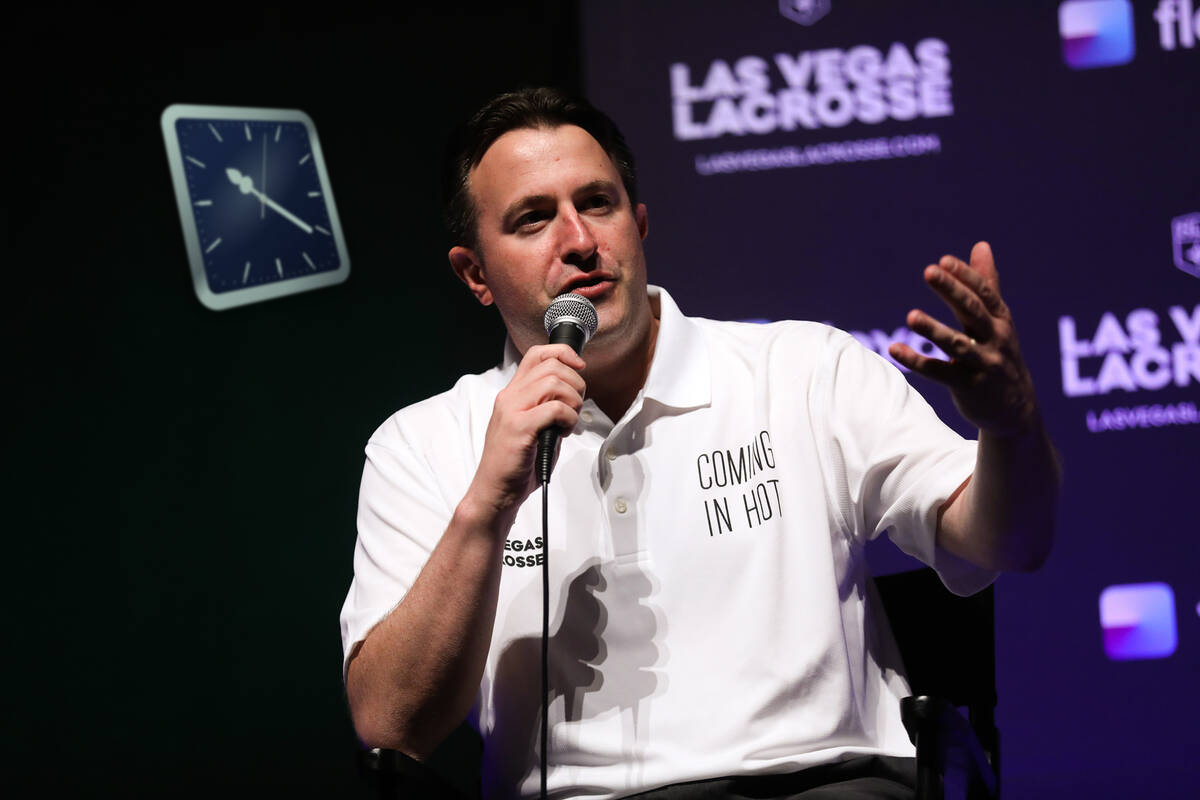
10:21:03
